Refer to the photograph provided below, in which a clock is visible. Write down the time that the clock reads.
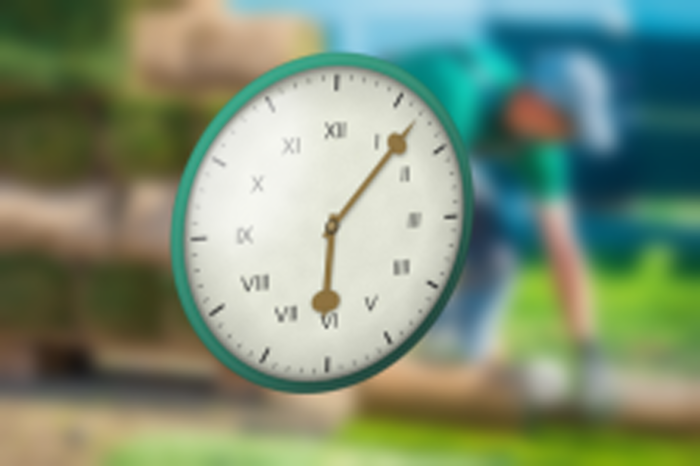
6:07
